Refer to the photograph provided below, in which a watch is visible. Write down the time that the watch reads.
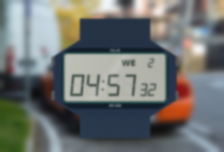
4:57:32
